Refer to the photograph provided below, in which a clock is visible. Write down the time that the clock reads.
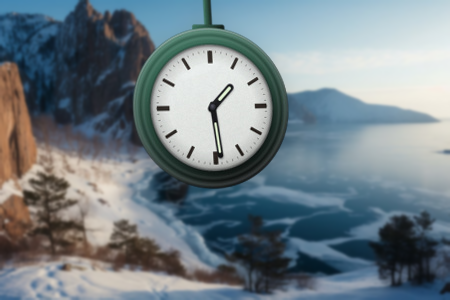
1:29
